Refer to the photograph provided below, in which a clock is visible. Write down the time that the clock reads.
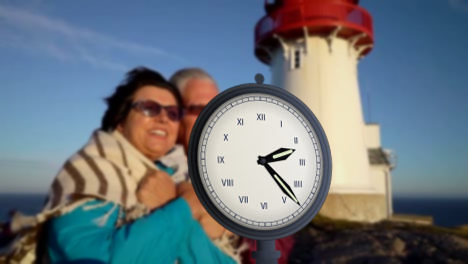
2:23
